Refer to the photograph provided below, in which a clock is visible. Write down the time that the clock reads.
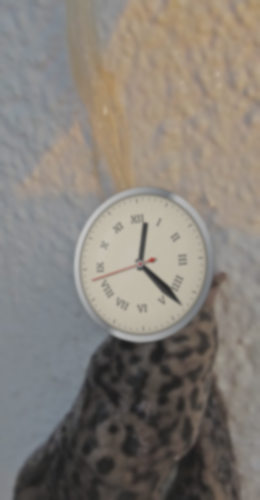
12:22:43
